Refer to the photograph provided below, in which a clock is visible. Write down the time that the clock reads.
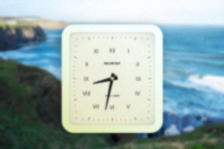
8:32
